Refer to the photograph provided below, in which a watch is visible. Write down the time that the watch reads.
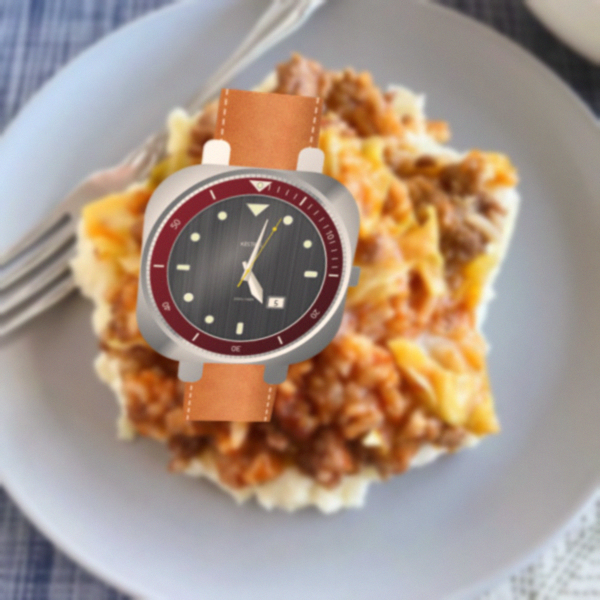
5:02:04
